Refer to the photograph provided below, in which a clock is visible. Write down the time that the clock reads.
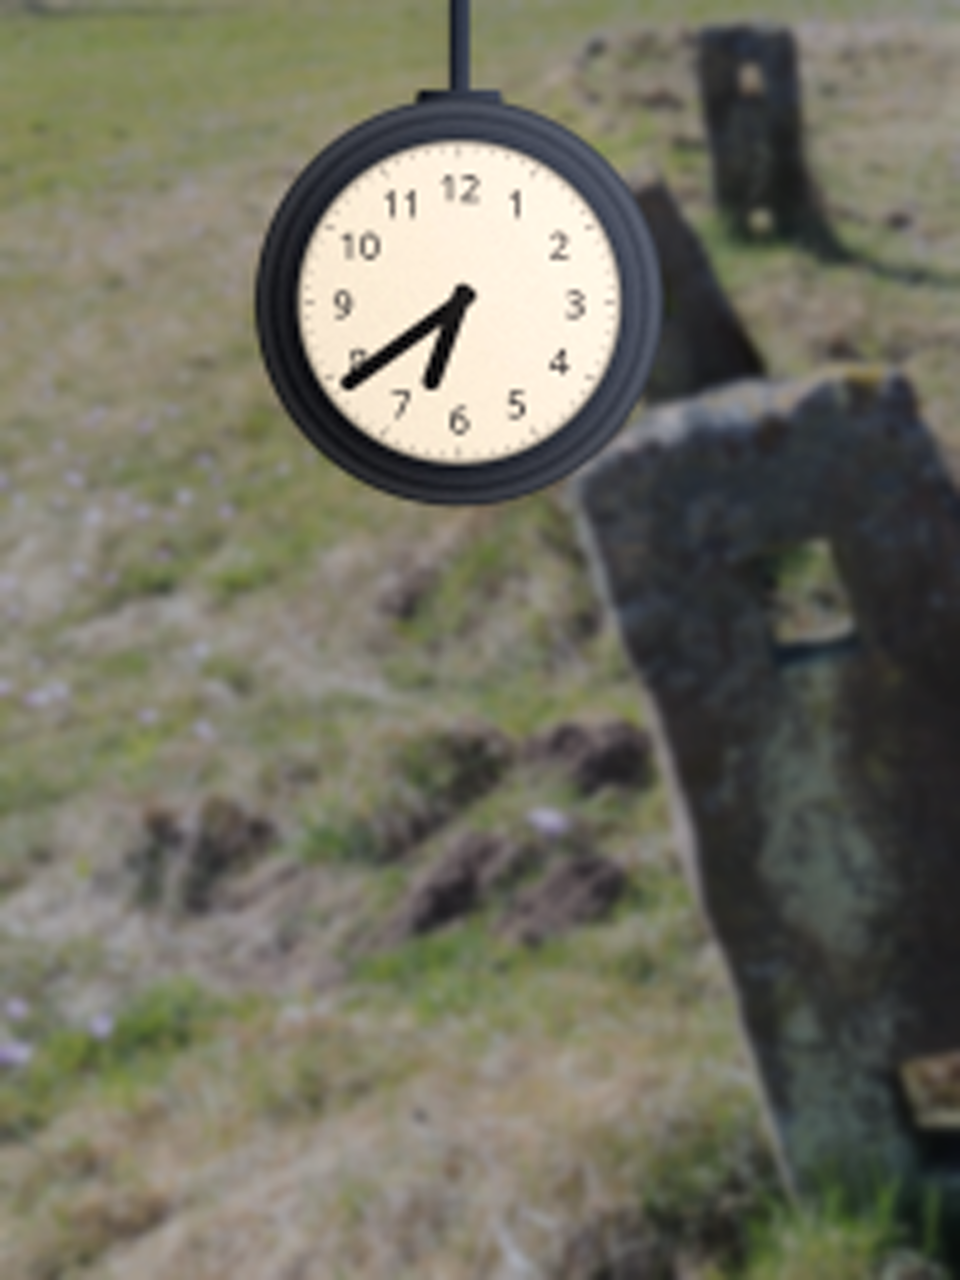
6:39
